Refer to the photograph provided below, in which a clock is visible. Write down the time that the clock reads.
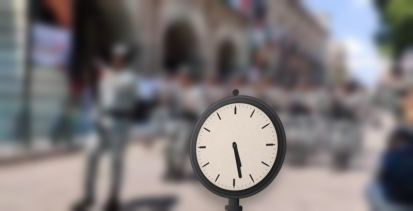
5:28
